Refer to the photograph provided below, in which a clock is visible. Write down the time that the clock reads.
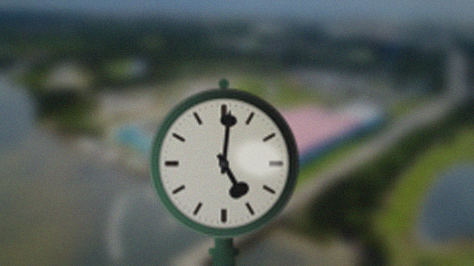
5:01
